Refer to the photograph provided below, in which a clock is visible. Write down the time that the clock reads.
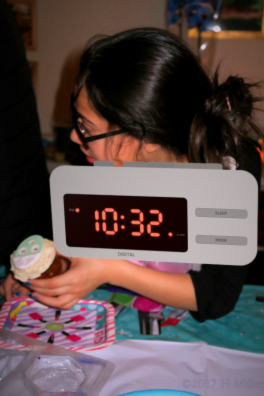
10:32
